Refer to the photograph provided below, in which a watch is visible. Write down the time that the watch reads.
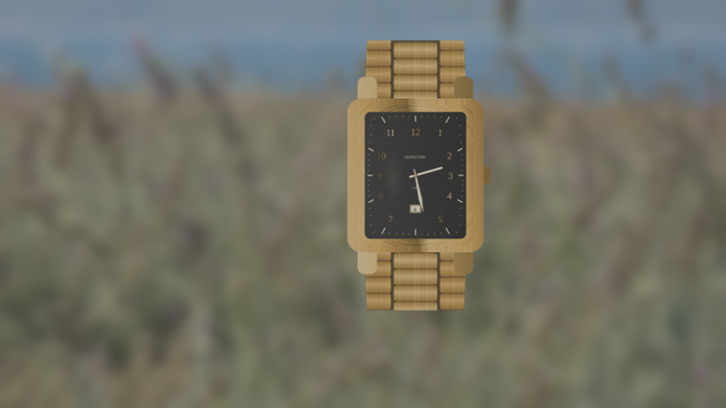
2:28
